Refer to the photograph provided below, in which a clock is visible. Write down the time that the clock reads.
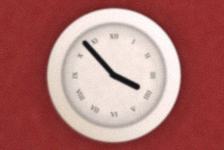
3:53
